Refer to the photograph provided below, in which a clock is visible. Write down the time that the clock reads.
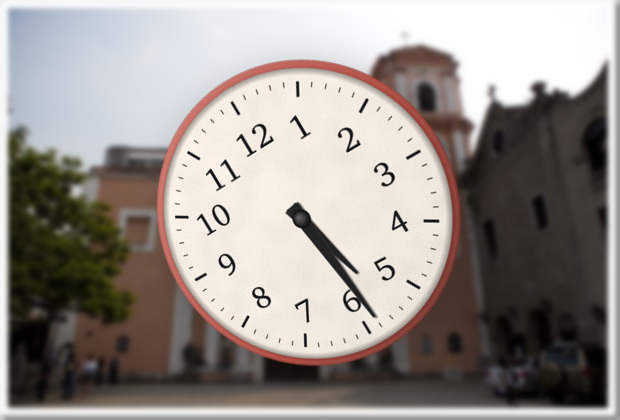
5:29
